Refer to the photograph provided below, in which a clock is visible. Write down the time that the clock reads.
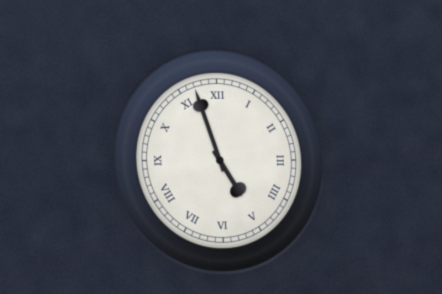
4:57
